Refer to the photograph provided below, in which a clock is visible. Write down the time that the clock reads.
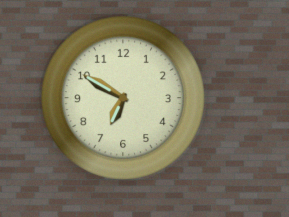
6:50
